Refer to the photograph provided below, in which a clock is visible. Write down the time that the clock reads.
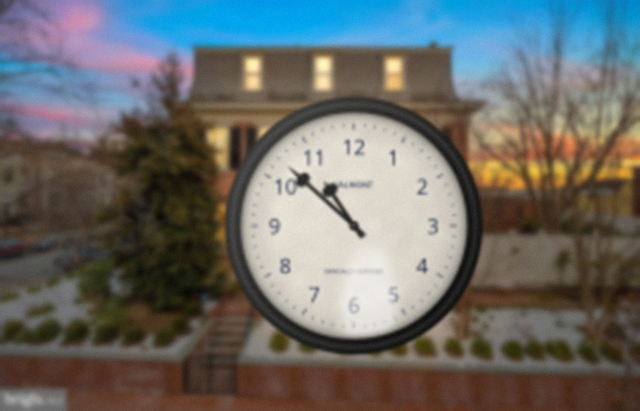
10:52
